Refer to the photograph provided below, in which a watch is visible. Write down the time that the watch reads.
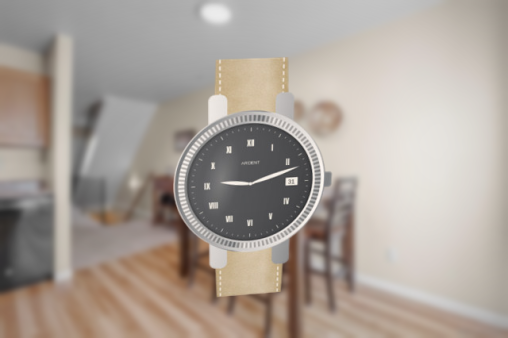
9:12
